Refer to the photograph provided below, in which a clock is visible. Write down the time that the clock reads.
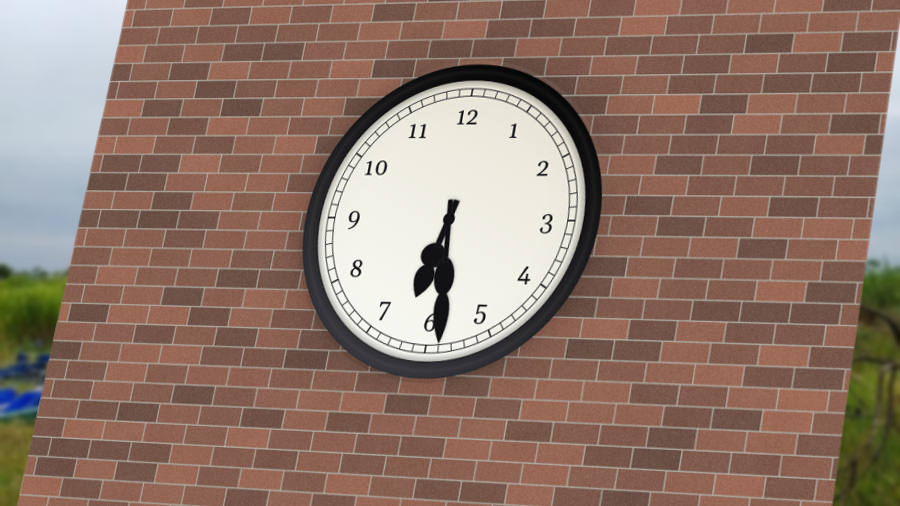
6:29
